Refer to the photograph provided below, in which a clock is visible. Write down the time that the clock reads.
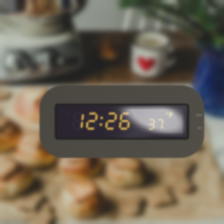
12:26
